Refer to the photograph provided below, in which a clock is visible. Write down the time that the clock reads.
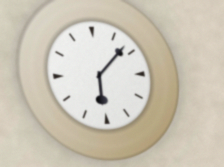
6:08
